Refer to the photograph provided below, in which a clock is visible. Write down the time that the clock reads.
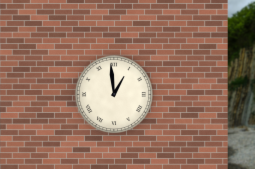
12:59
